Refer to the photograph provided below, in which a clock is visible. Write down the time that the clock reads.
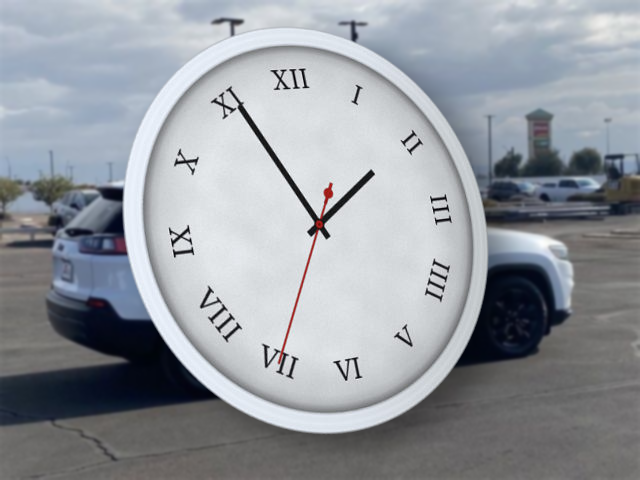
1:55:35
